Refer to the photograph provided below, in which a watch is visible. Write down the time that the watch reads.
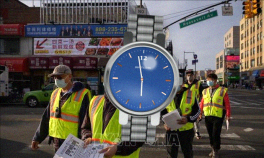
5:58
